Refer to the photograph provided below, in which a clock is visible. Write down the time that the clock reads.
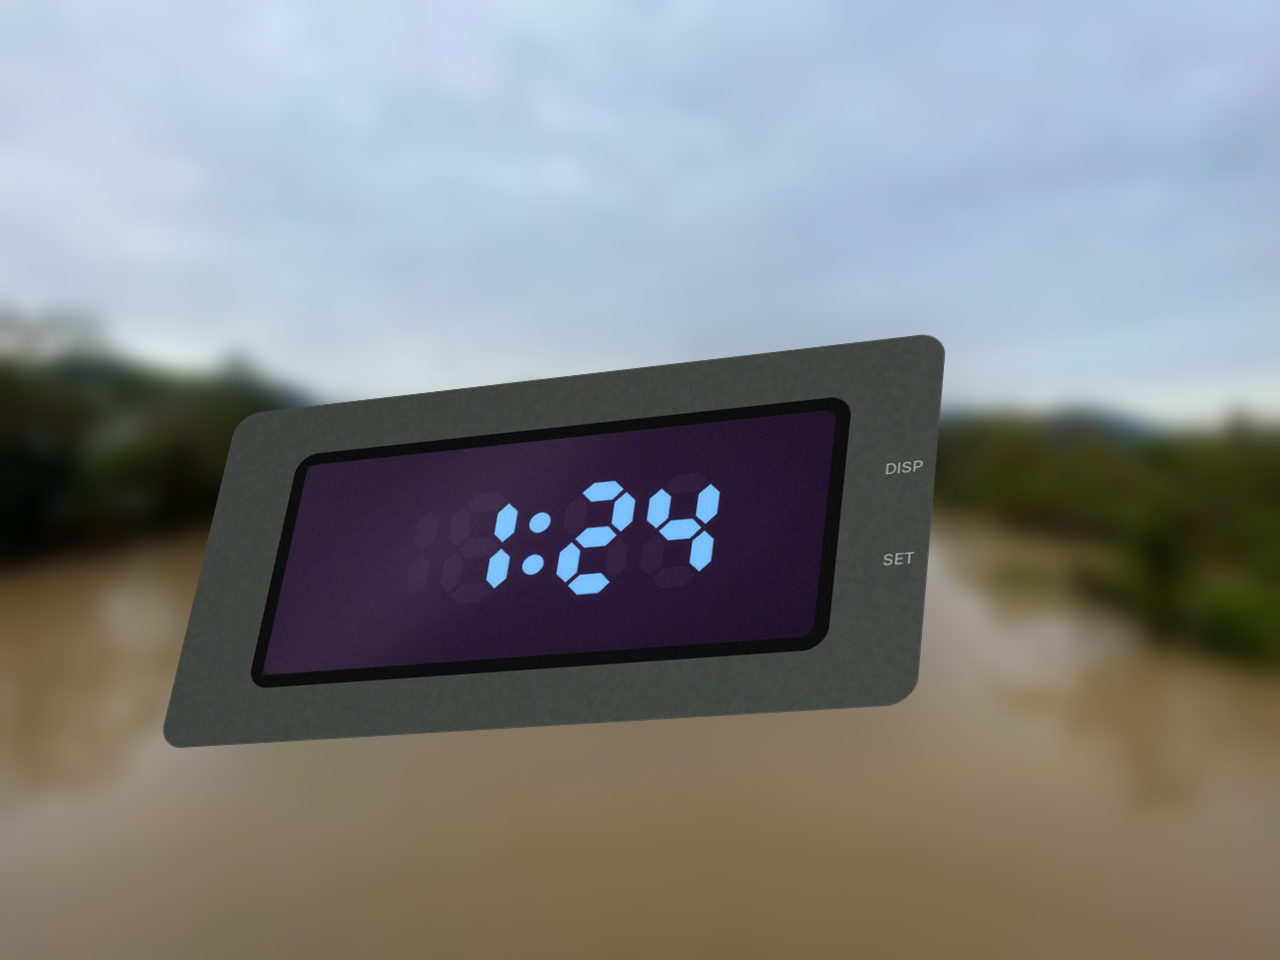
1:24
